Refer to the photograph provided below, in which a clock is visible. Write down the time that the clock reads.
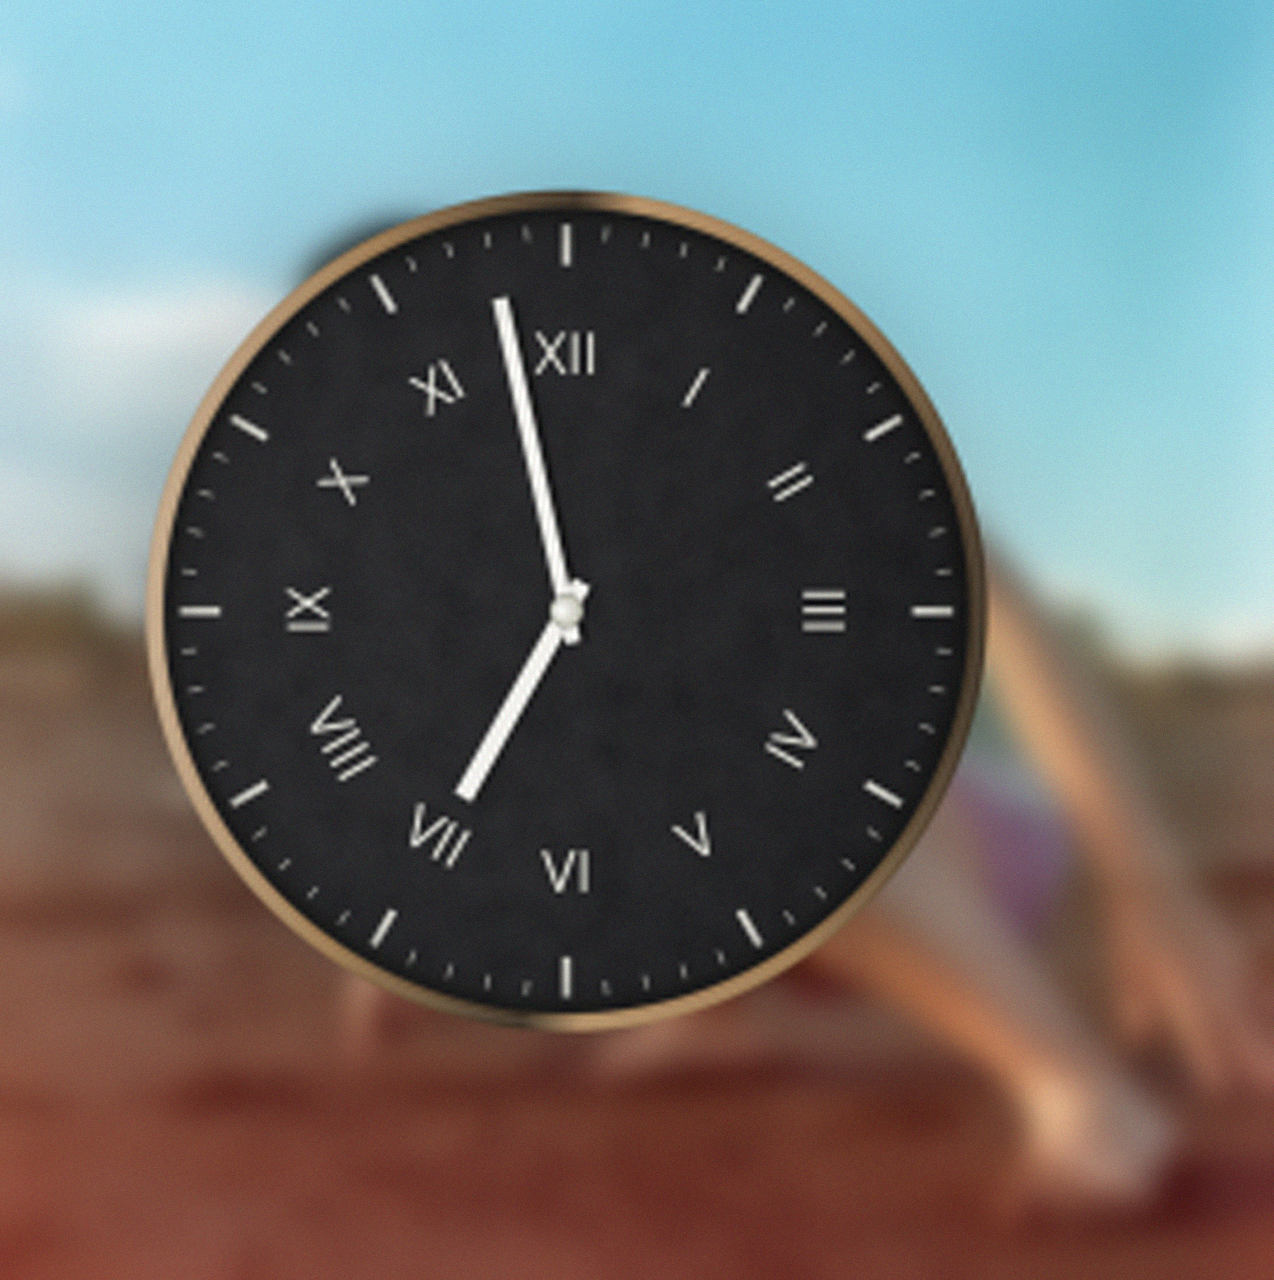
6:58
